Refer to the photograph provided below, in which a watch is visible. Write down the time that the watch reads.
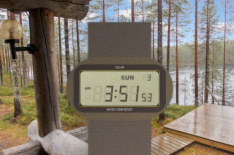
3:51
